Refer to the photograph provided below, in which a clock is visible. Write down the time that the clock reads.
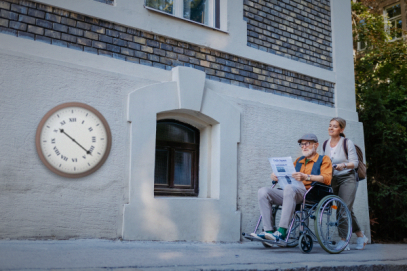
10:22
